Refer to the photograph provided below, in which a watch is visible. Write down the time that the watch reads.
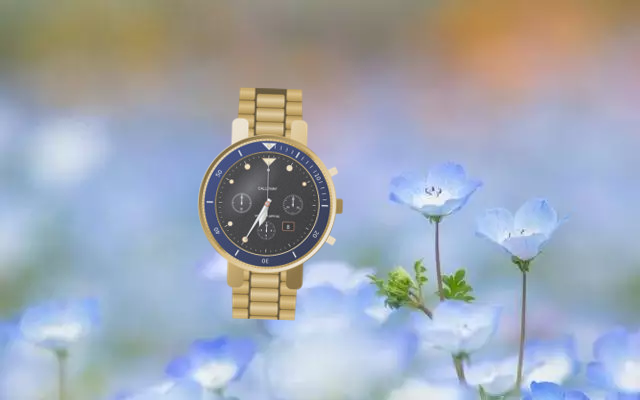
6:35
